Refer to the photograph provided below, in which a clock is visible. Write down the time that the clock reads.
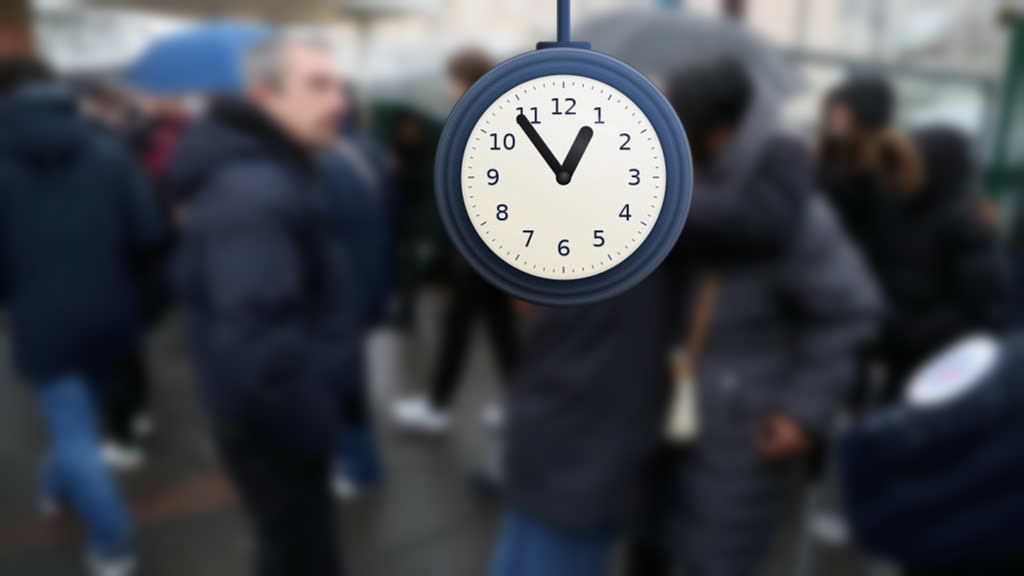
12:54
